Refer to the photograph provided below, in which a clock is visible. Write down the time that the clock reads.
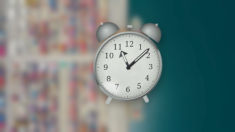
11:08
